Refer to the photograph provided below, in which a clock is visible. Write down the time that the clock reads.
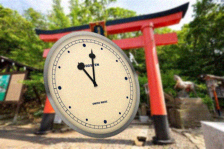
11:02
